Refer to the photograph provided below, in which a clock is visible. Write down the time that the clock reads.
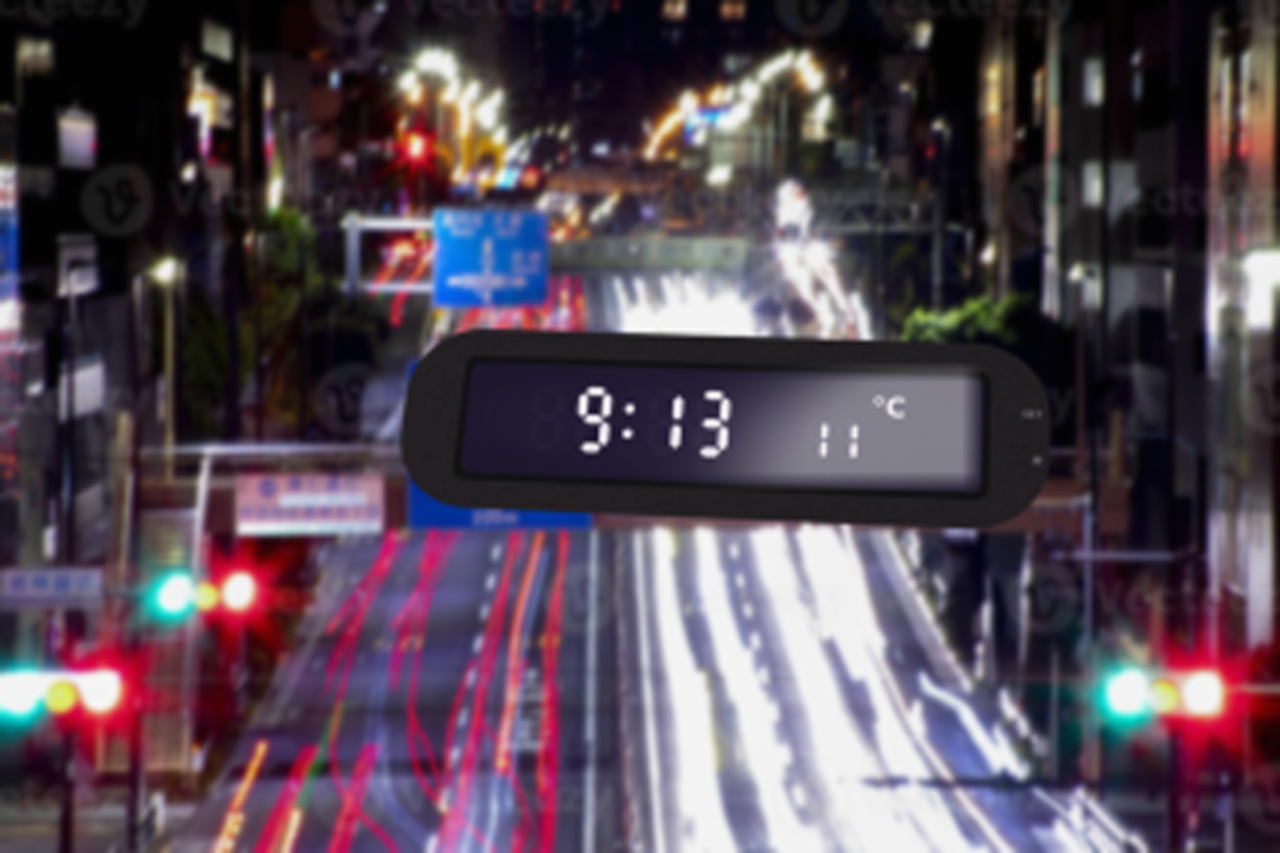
9:13
